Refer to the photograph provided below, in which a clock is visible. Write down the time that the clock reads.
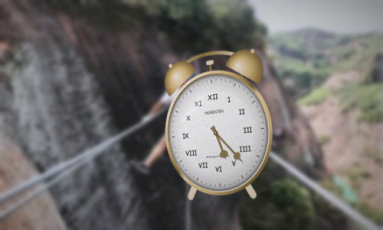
5:23
